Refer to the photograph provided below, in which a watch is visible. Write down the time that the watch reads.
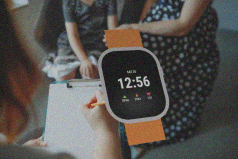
12:56
